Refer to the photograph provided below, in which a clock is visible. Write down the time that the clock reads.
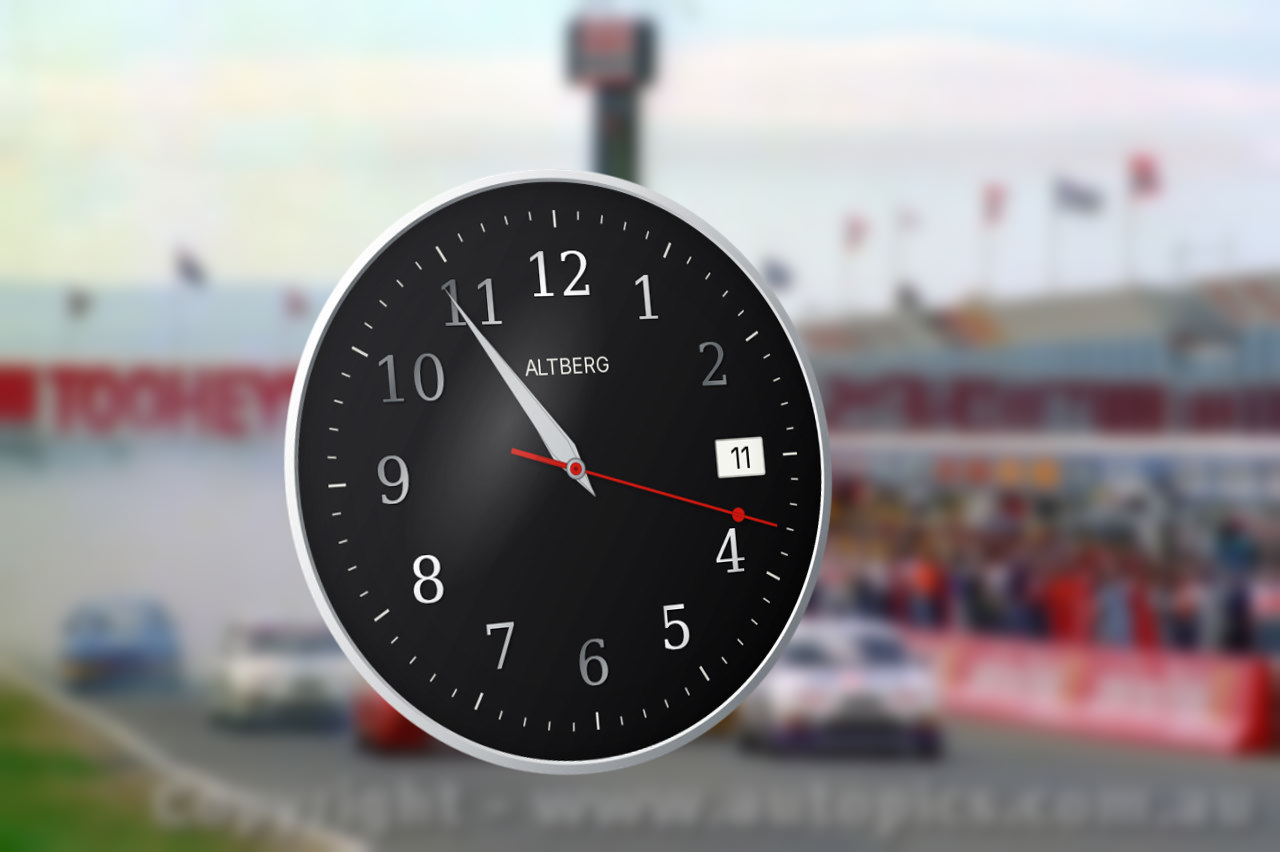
10:54:18
